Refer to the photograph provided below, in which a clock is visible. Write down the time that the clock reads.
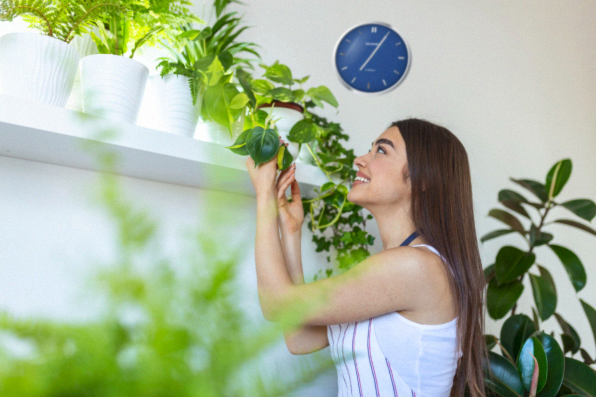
7:05
